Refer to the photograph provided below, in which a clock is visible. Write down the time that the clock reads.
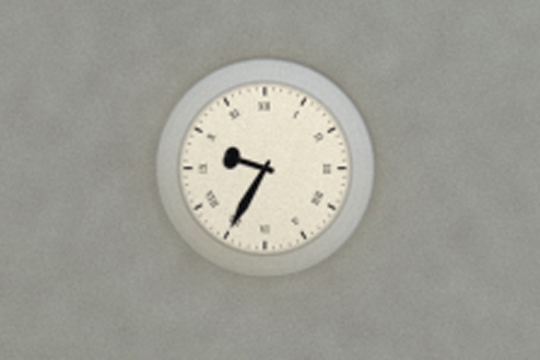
9:35
